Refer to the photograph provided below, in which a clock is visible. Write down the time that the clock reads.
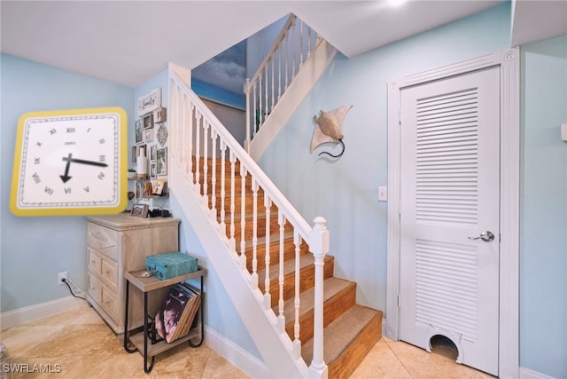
6:17
